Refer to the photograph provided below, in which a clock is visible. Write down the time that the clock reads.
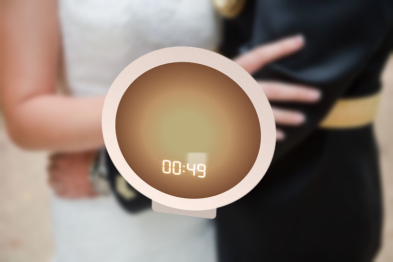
0:49
